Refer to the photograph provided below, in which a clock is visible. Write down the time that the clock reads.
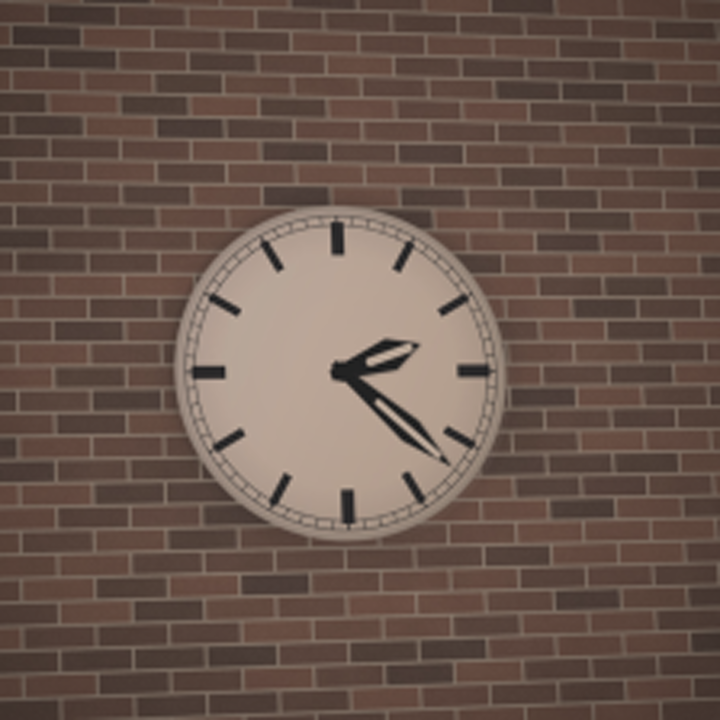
2:22
